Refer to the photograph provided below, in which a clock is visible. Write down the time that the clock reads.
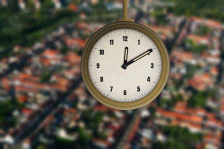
12:10
